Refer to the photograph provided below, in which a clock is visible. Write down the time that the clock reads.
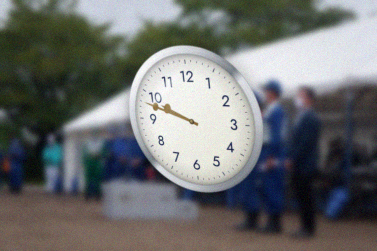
9:48
